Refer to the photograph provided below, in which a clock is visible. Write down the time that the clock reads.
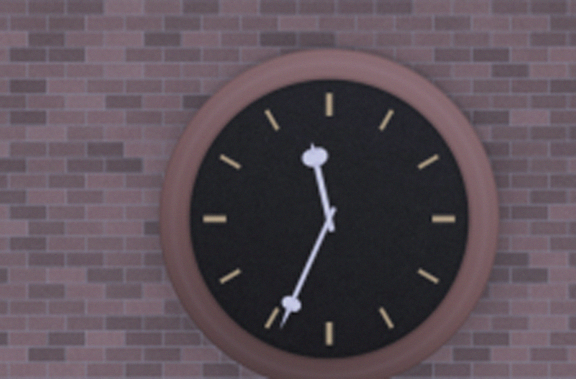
11:34
